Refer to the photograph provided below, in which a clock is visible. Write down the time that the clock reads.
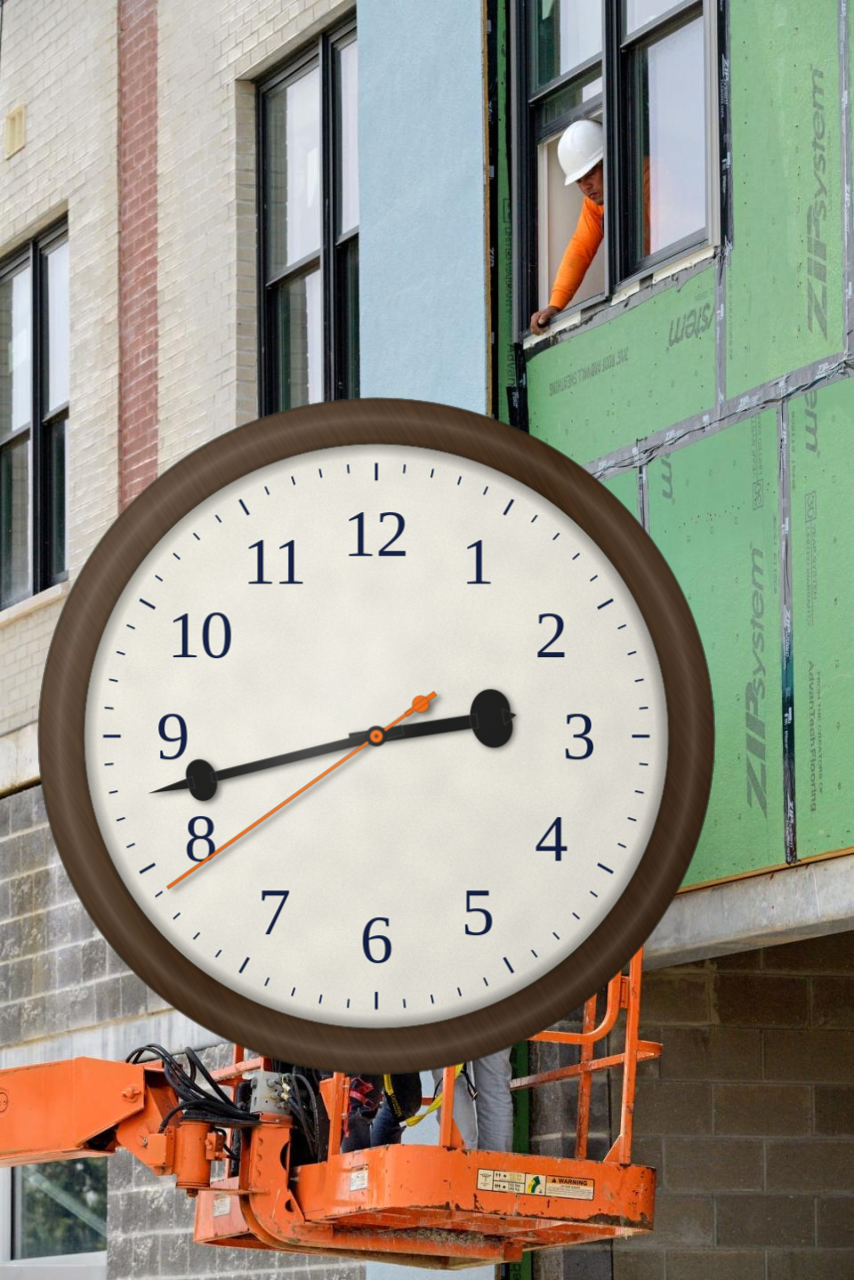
2:42:39
